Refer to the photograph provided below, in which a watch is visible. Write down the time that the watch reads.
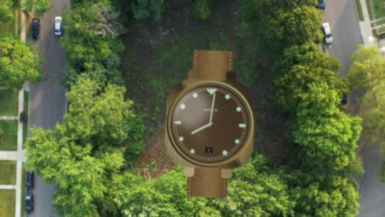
8:01
